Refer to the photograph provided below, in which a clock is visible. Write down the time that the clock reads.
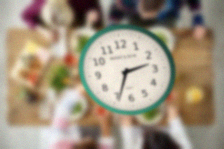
2:34
